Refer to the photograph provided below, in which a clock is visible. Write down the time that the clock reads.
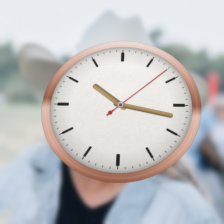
10:17:08
